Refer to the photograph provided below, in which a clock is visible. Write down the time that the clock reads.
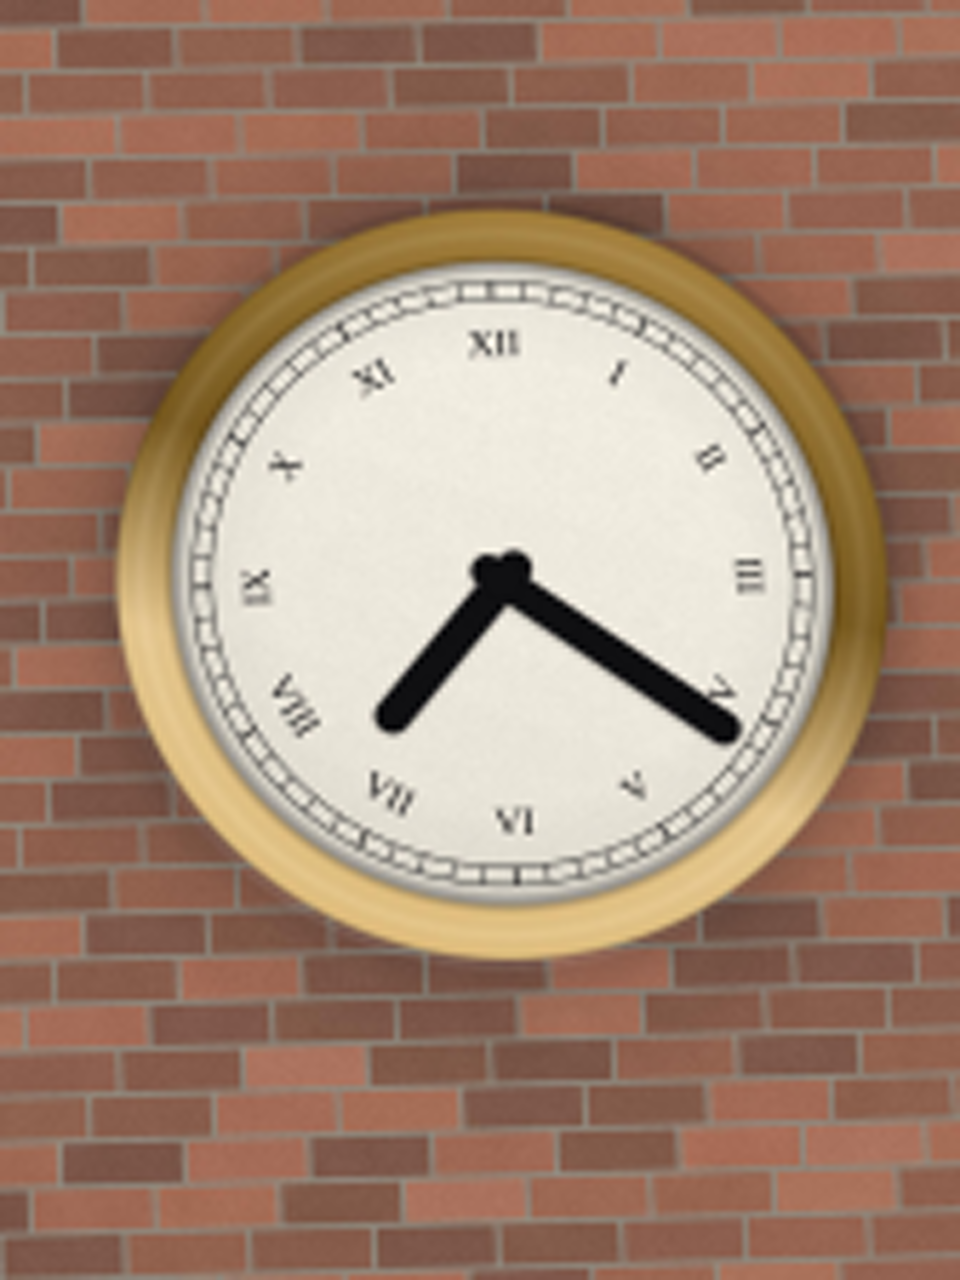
7:21
